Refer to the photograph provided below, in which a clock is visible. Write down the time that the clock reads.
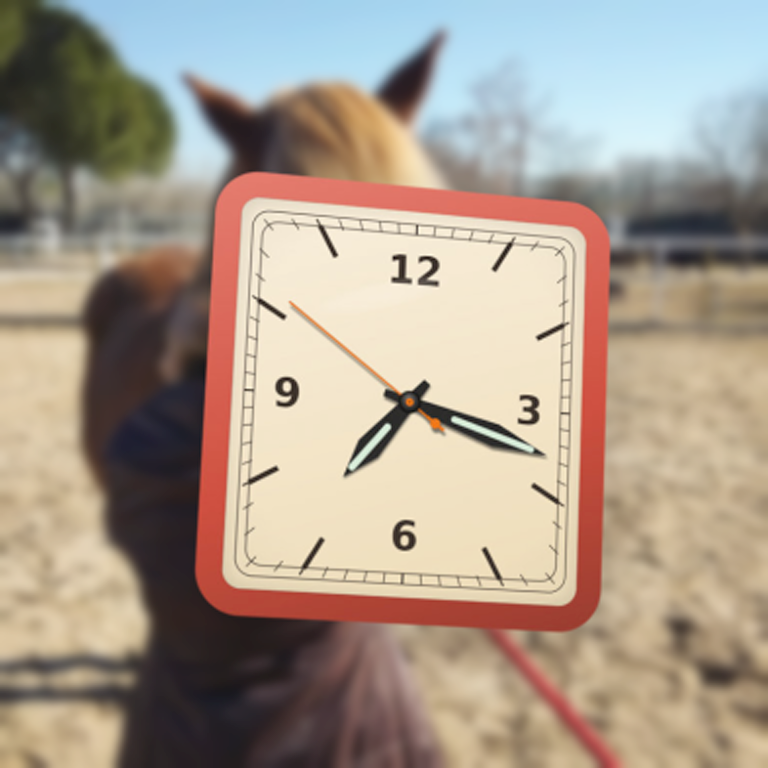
7:17:51
